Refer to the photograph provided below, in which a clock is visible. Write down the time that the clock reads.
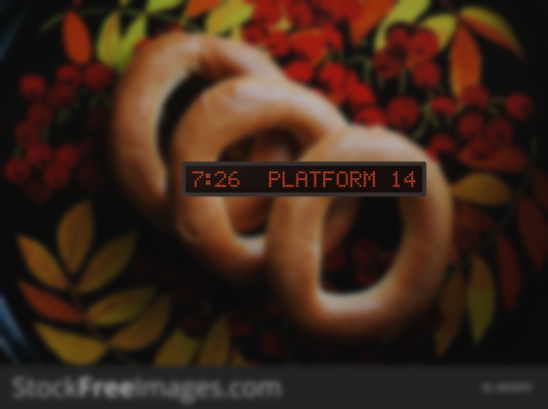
7:26
